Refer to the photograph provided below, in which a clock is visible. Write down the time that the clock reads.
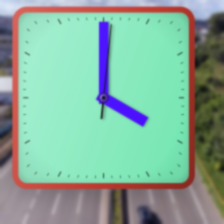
4:00:01
